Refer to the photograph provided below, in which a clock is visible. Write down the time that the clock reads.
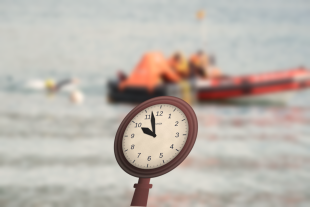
9:57
